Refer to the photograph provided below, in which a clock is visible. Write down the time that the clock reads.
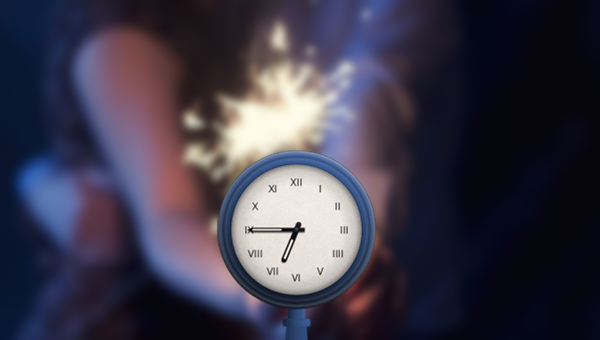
6:45
